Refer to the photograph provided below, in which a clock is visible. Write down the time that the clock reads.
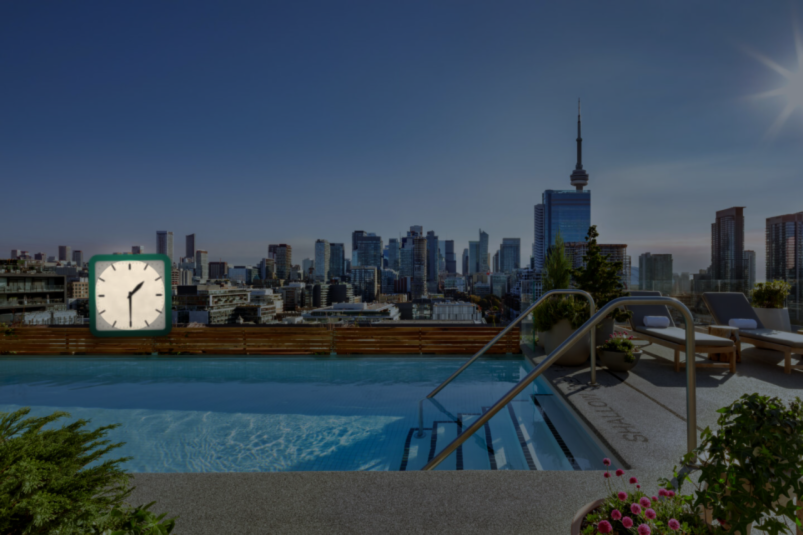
1:30
